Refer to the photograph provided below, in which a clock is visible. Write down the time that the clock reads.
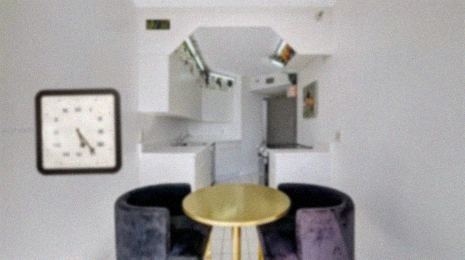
5:24
